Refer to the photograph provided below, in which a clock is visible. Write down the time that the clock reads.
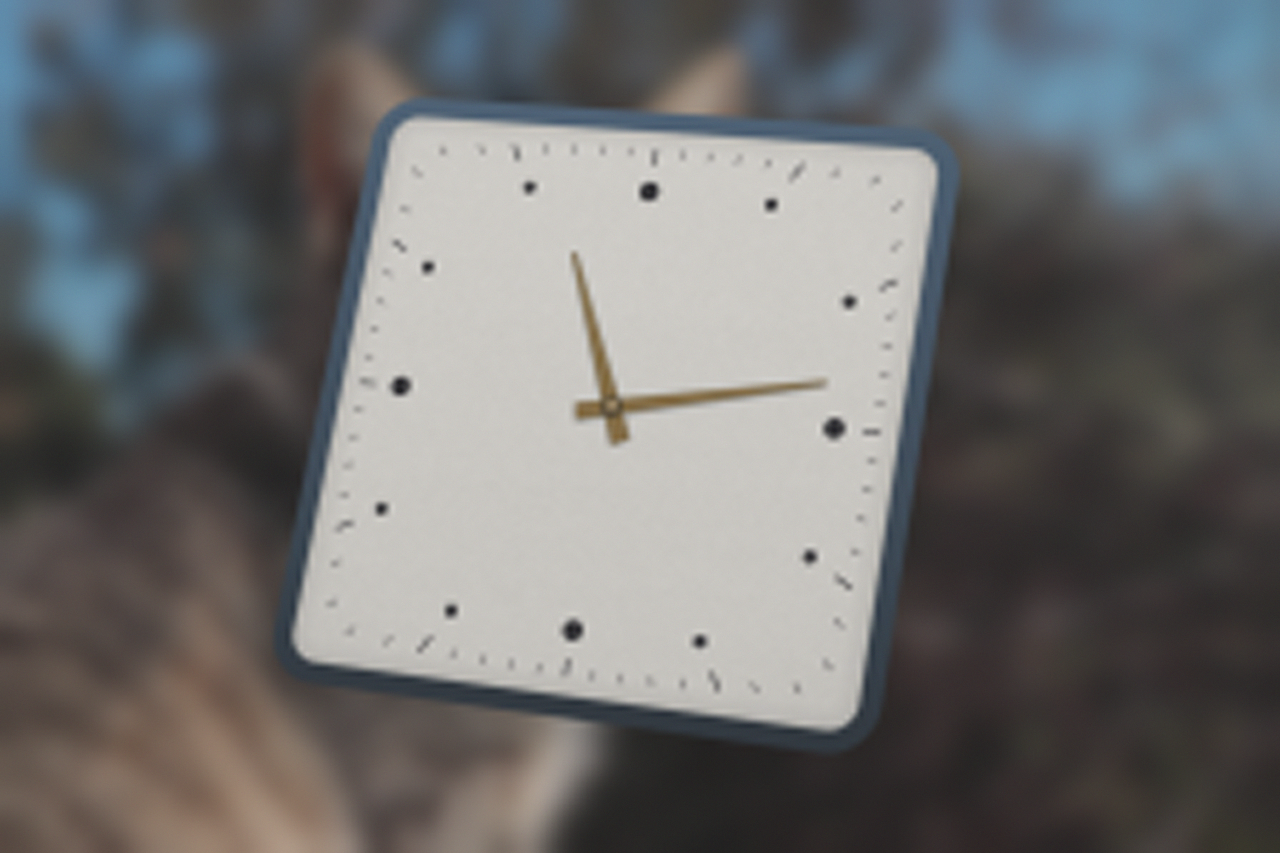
11:13
